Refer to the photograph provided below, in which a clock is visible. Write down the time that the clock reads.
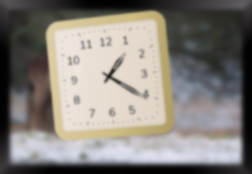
1:21
